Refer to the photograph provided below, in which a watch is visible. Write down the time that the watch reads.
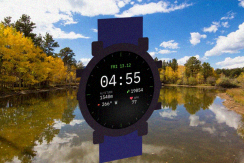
4:55
